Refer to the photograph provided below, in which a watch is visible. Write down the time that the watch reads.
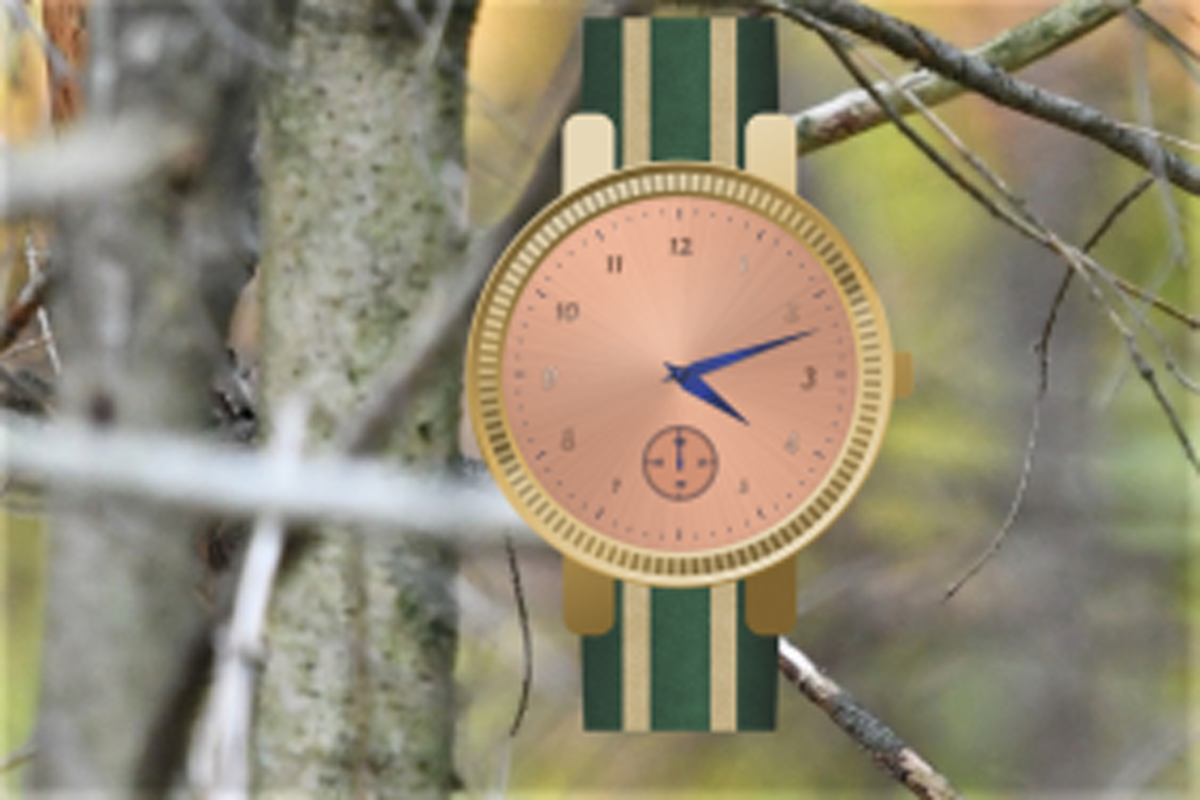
4:12
